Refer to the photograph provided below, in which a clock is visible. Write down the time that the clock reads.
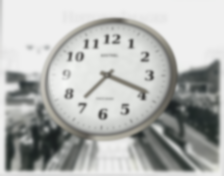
7:19
